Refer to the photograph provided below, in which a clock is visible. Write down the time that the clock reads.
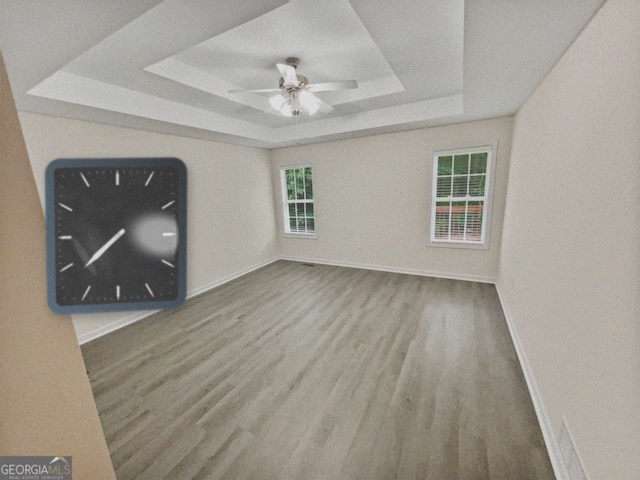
7:38
